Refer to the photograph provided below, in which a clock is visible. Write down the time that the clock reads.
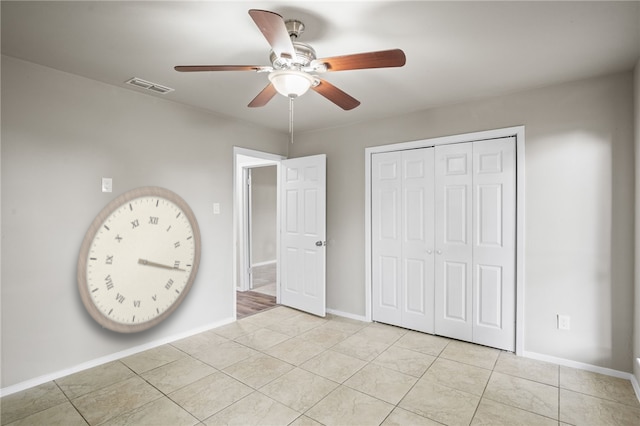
3:16
